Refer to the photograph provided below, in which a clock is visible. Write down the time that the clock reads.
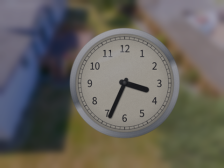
3:34
